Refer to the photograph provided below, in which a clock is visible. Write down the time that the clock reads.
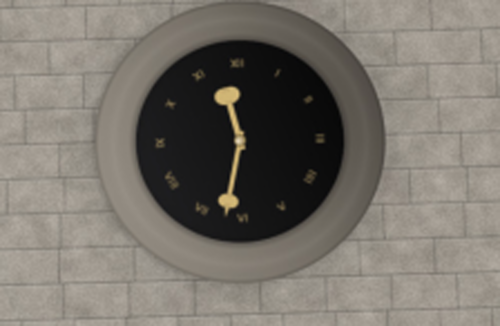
11:32
